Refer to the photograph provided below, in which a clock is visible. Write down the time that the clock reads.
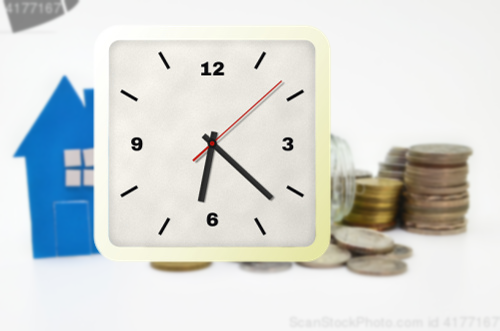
6:22:08
